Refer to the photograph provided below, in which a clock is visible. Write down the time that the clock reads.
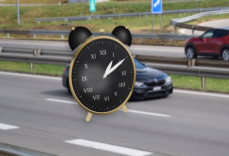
1:10
